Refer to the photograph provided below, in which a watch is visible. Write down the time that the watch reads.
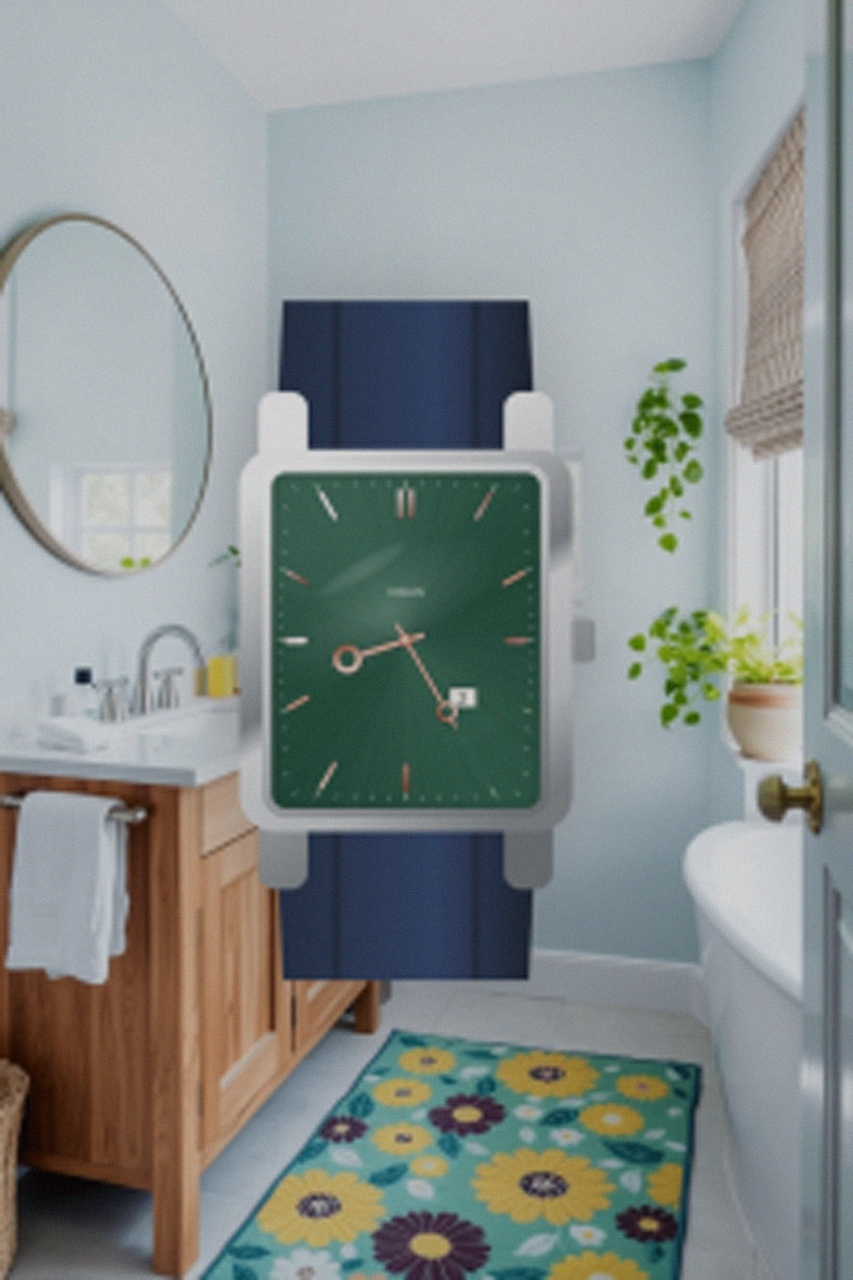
8:25
